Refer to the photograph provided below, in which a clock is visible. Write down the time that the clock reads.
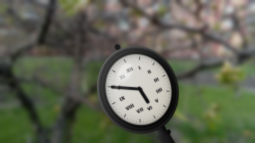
5:50
